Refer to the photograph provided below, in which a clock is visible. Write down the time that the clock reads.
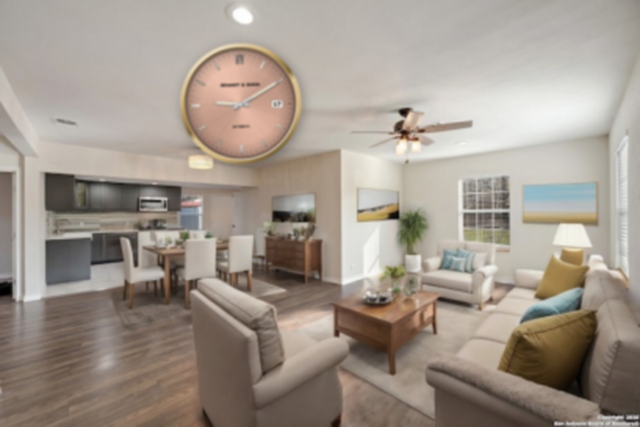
9:10
